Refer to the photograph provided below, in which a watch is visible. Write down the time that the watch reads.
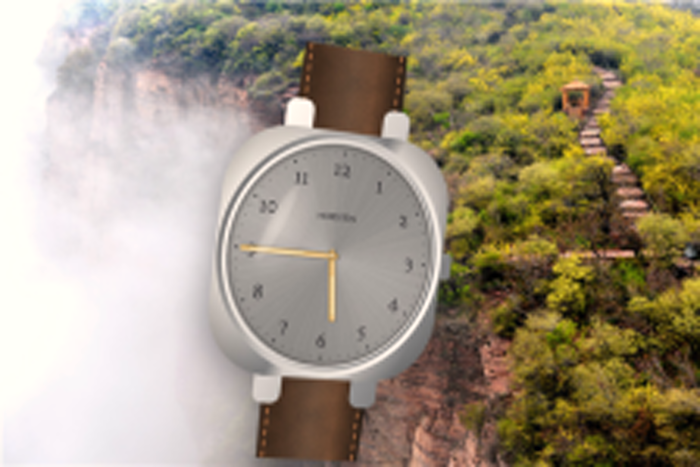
5:45
